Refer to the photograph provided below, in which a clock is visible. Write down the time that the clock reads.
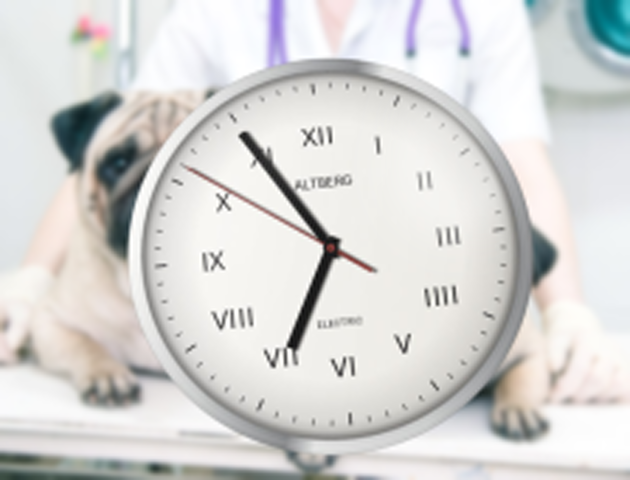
6:54:51
